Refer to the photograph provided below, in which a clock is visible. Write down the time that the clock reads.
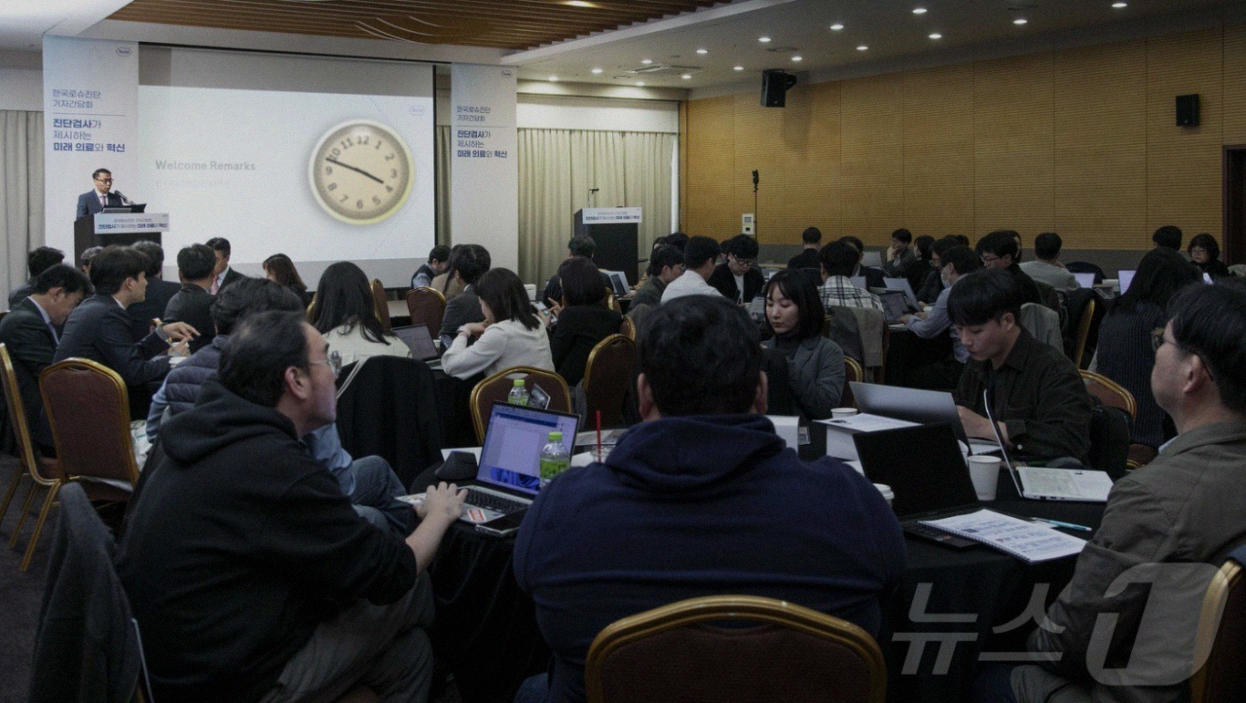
3:48
